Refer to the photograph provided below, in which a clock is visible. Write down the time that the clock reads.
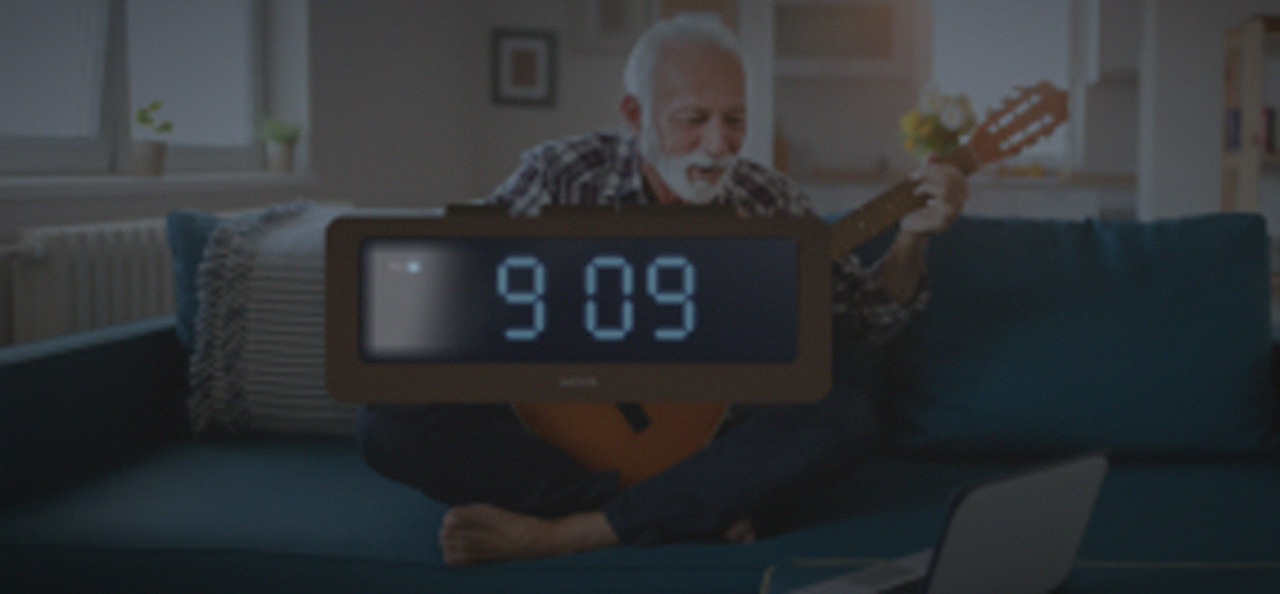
9:09
